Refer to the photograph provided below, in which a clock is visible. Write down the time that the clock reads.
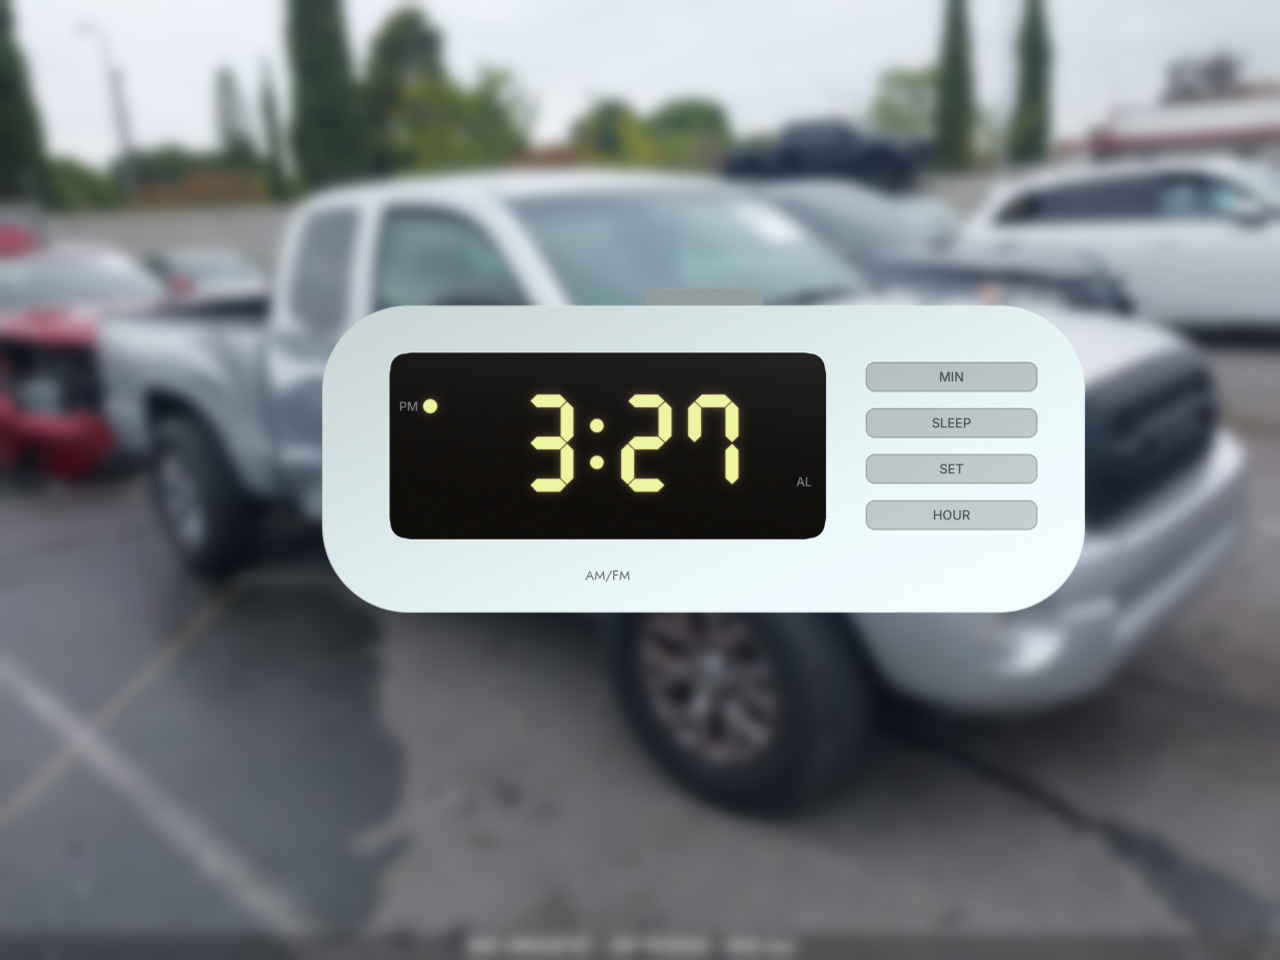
3:27
